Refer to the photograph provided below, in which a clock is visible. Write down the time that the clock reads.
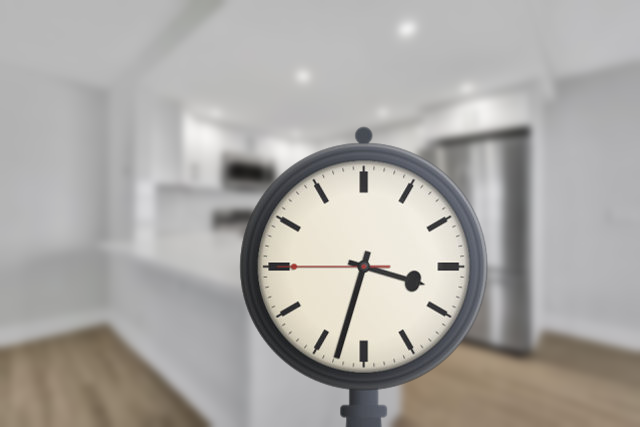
3:32:45
